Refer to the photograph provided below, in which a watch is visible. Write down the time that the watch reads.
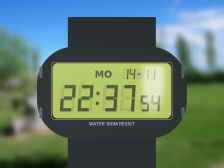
22:37:54
